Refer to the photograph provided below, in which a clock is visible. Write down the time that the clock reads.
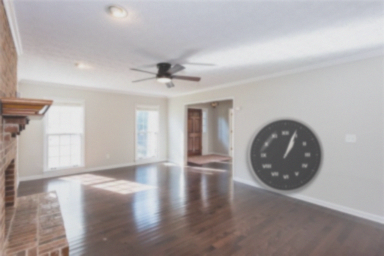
1:04
